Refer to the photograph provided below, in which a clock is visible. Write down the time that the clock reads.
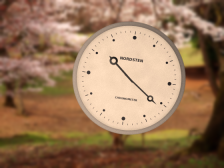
10:21
